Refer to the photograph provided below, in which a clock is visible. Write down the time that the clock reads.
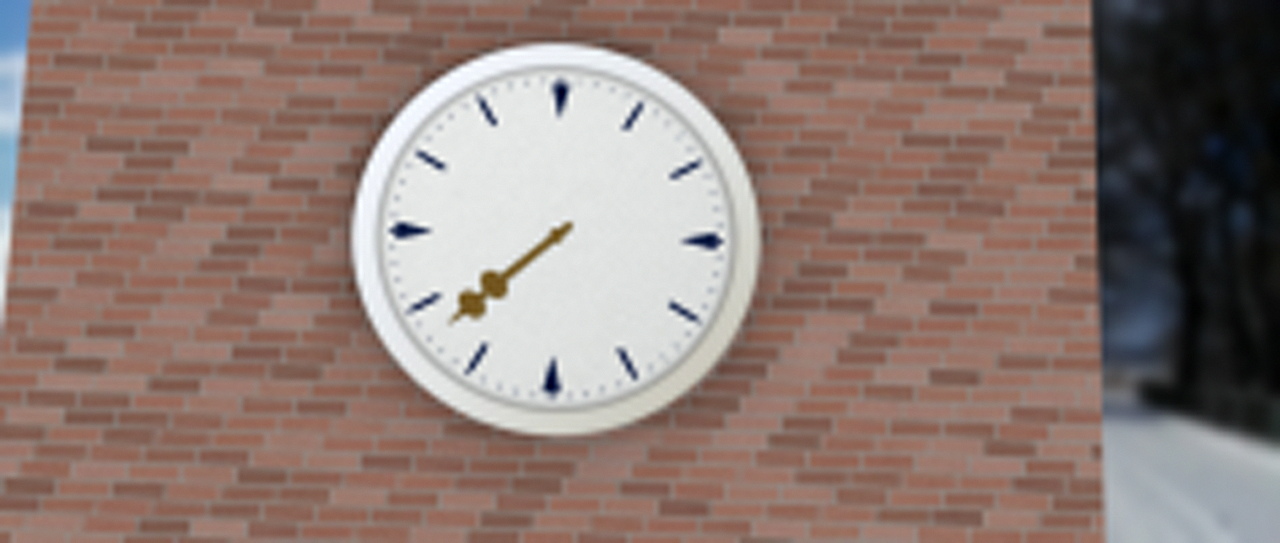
7:38
